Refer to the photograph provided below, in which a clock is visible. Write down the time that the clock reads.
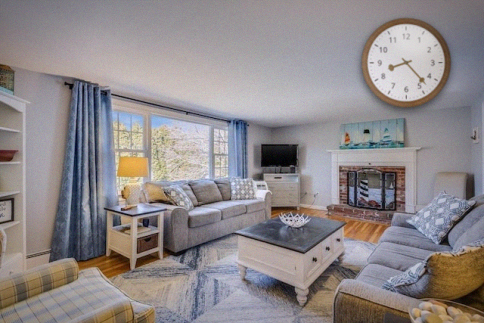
8:23
